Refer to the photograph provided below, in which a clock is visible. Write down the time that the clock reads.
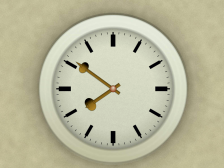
7:51
